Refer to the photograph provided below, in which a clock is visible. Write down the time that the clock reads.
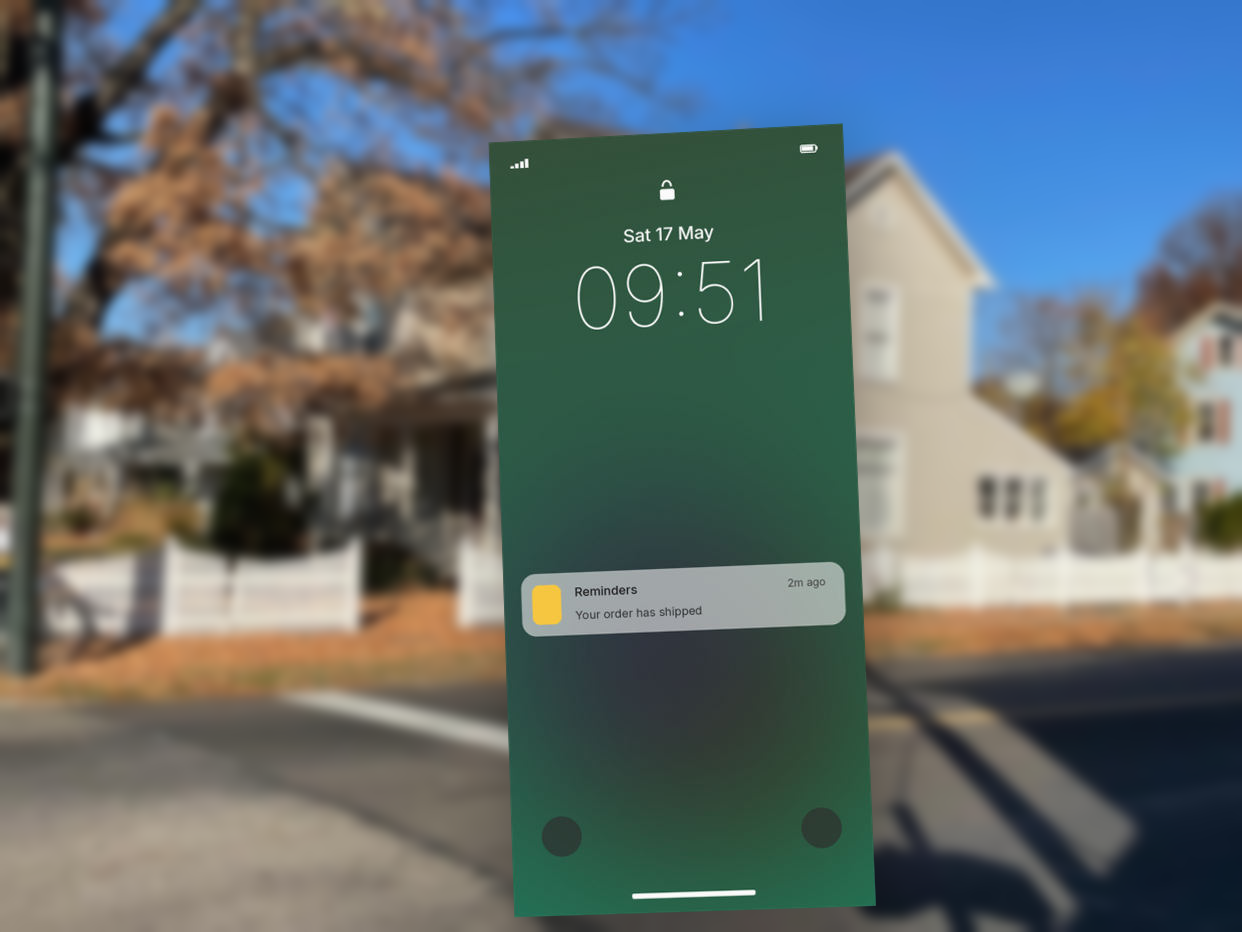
9:51
